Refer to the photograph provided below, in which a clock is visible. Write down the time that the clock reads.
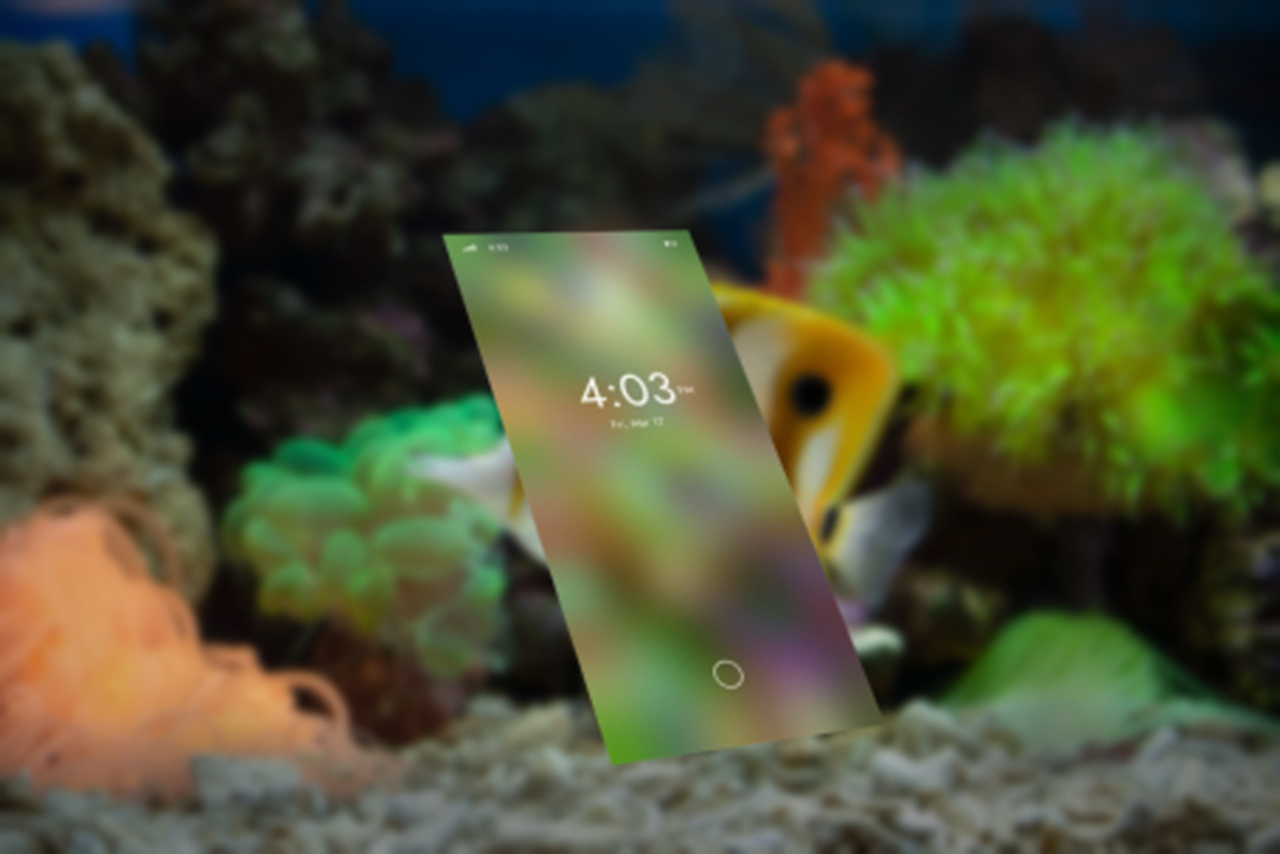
4:03
